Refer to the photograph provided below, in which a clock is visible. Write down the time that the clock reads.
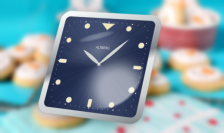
10:07
